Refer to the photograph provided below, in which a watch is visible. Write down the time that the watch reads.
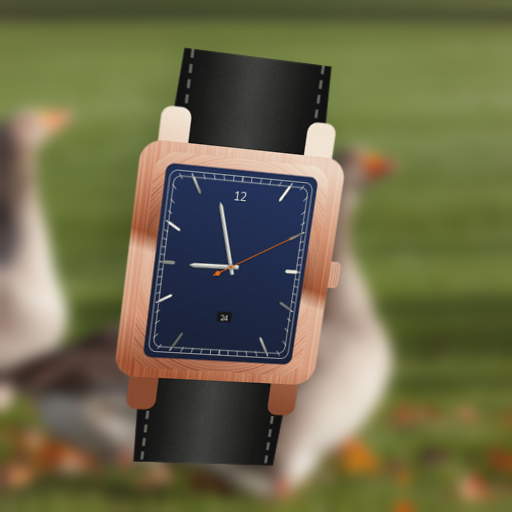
8:57:10
